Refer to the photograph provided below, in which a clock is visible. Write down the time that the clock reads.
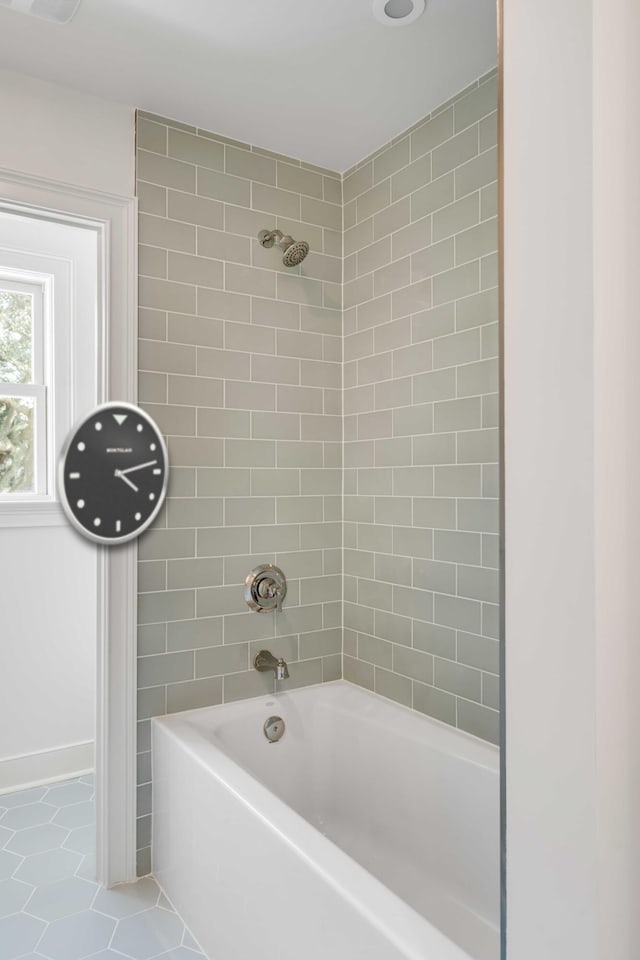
4:13
